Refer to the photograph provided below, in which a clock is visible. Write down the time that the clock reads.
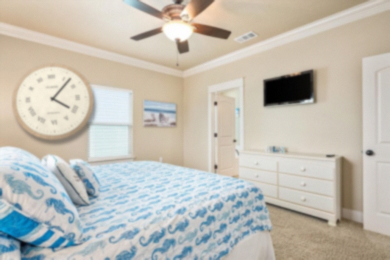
4:07
